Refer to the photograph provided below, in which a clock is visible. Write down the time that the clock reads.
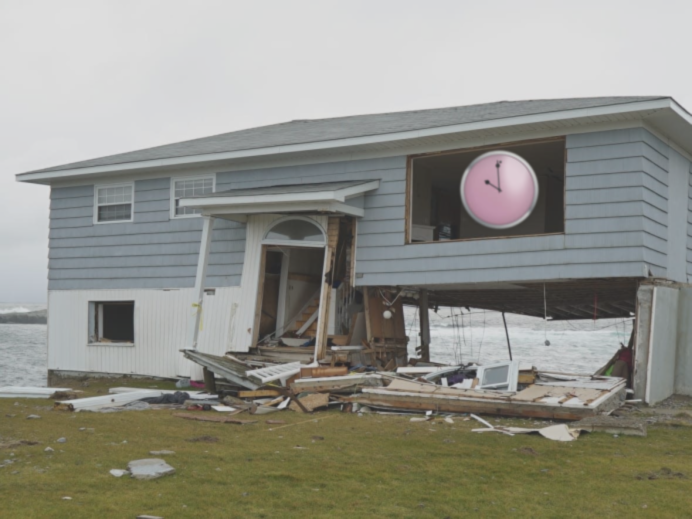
9:59
